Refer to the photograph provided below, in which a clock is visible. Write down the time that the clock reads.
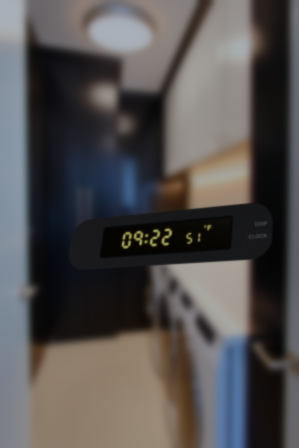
9:22
